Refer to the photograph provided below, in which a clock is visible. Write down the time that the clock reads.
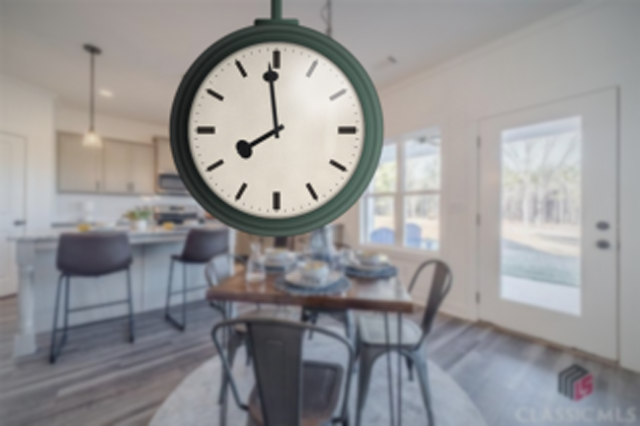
7:59
